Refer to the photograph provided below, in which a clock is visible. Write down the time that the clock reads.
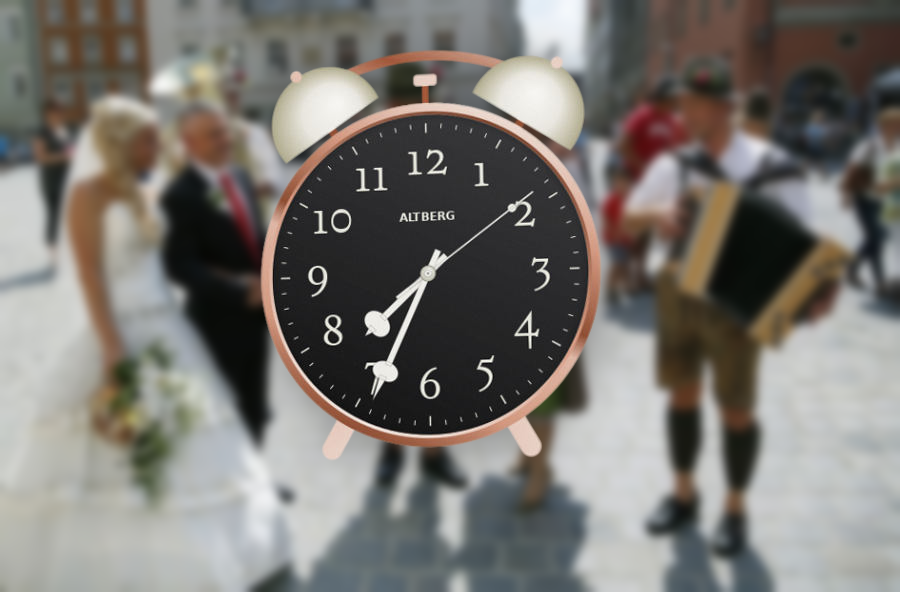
7:34:09
